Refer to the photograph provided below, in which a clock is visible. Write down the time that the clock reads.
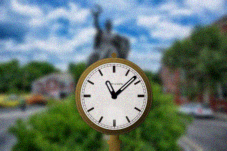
11:08
